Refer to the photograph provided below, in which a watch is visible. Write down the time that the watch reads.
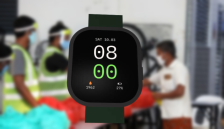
8:00
